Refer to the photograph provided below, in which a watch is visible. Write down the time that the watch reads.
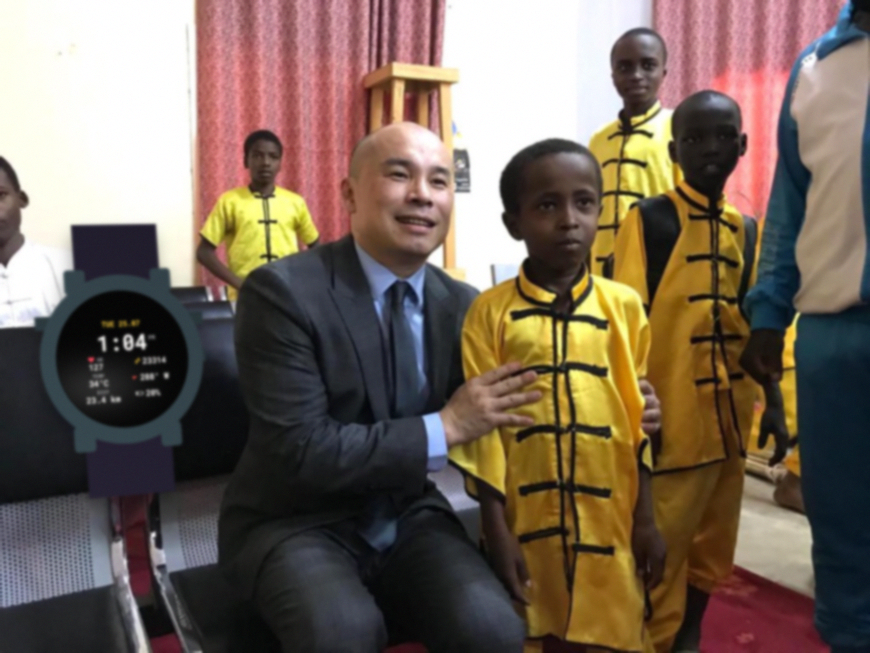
1:04
